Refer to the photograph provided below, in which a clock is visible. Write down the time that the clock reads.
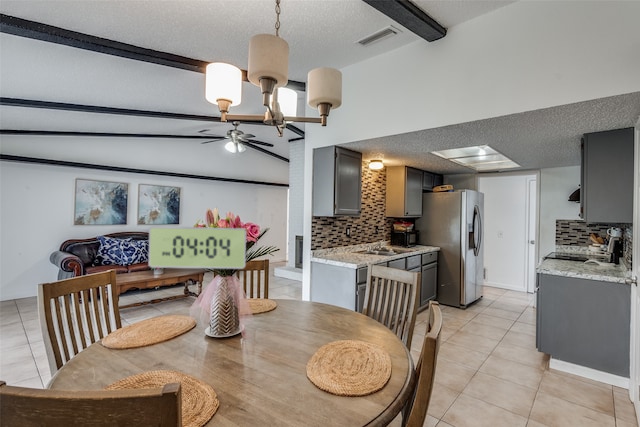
4:04
